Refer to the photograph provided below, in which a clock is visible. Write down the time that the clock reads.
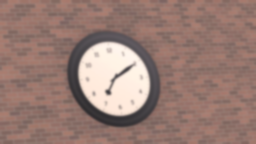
7:10
